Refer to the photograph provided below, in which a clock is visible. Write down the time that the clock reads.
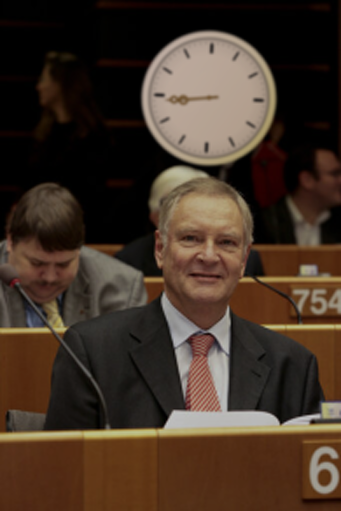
8:44
